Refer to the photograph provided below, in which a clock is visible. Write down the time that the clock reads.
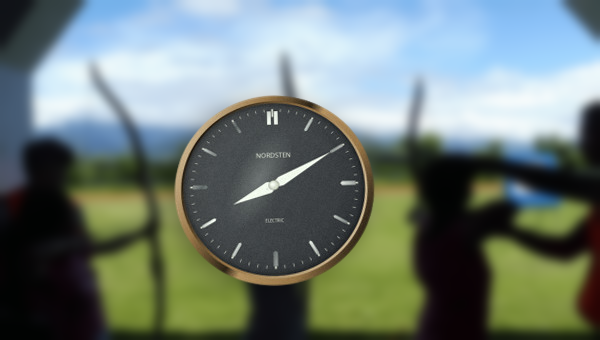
8:10
